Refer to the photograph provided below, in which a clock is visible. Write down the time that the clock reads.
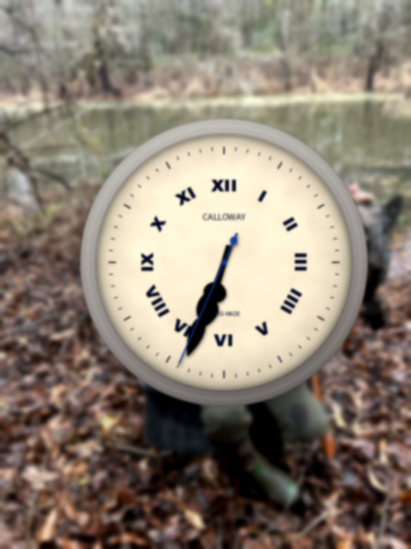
6:33:34
